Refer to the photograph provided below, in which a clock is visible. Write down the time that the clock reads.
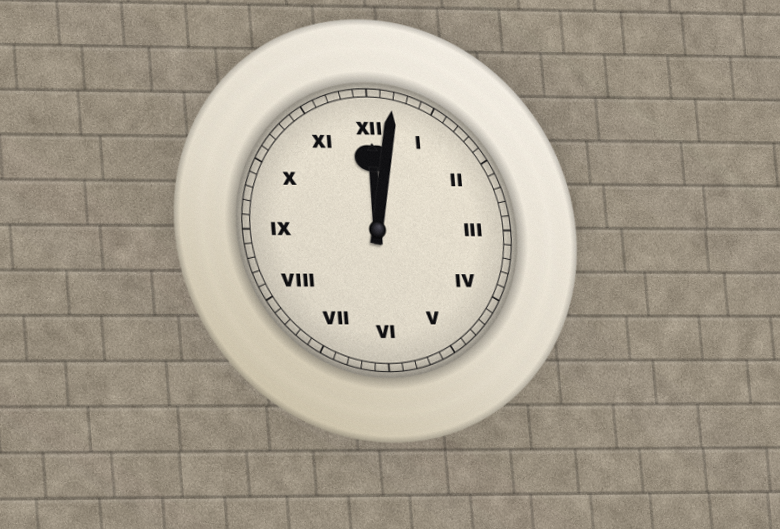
12:02
